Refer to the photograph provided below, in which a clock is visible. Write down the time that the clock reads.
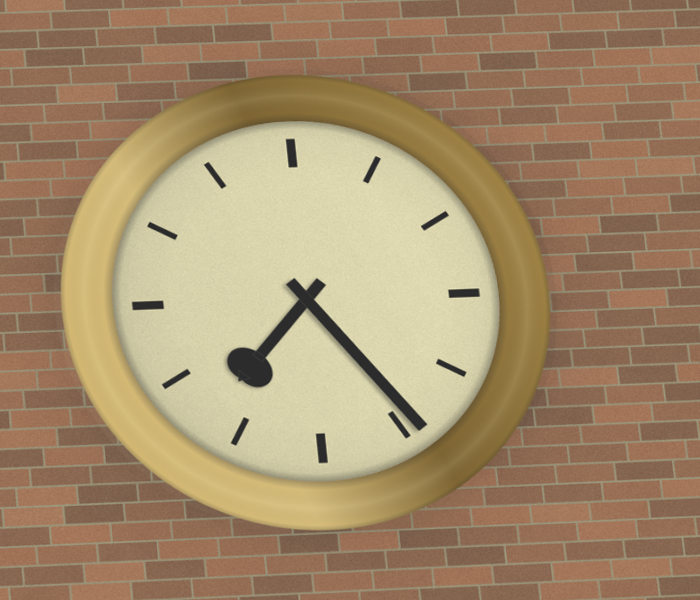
7:24
